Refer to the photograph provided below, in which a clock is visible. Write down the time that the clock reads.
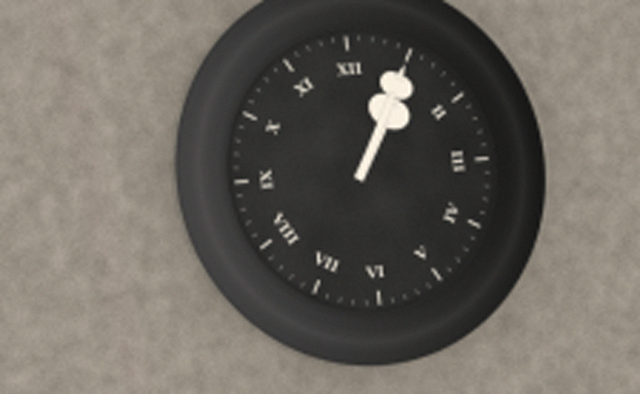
1:05
